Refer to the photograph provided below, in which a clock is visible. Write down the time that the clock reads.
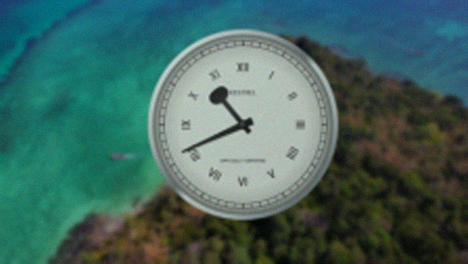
10:41
